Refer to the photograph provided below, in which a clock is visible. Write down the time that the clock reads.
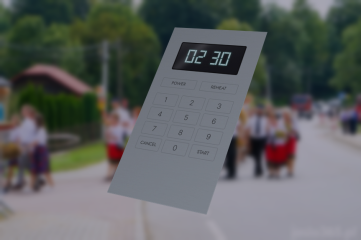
2:30
